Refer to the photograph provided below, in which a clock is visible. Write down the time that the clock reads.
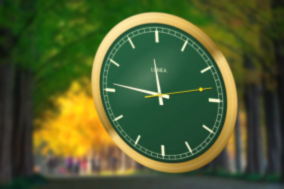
11:46:13
